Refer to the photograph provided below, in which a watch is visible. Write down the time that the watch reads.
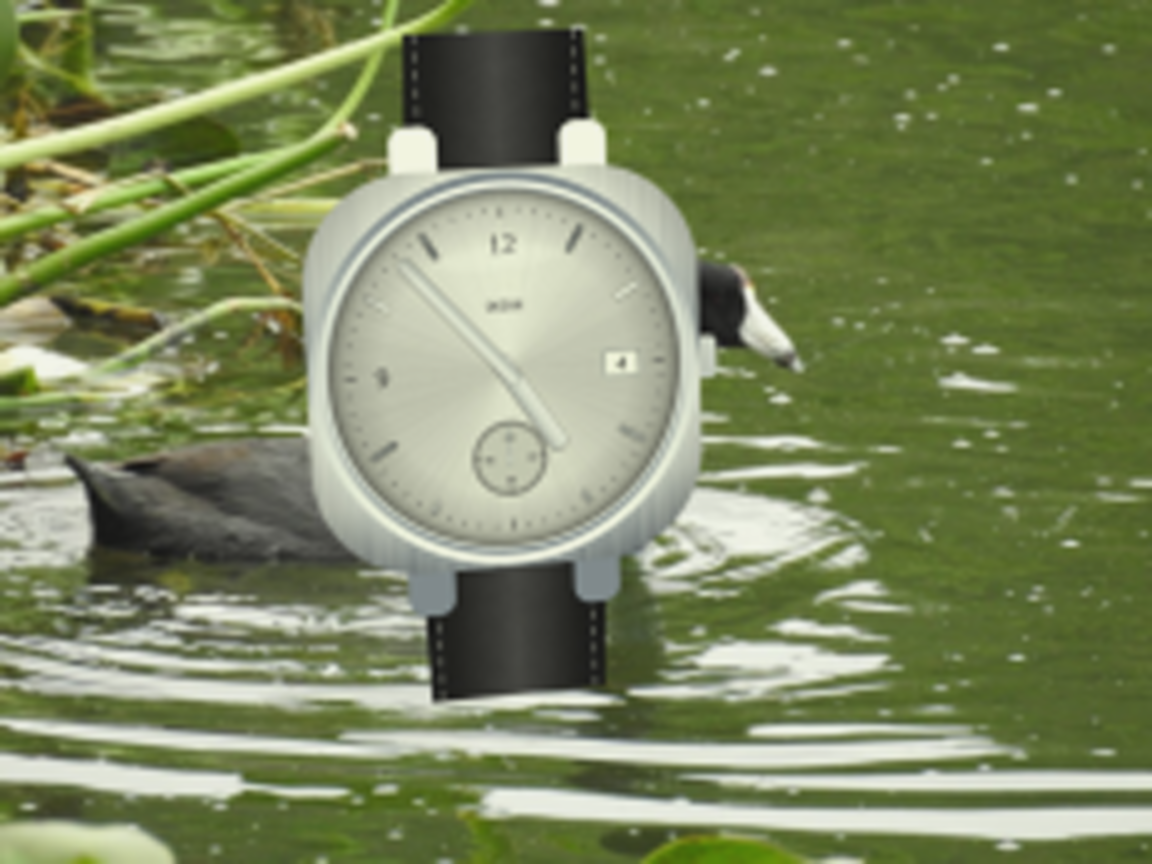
4:53
